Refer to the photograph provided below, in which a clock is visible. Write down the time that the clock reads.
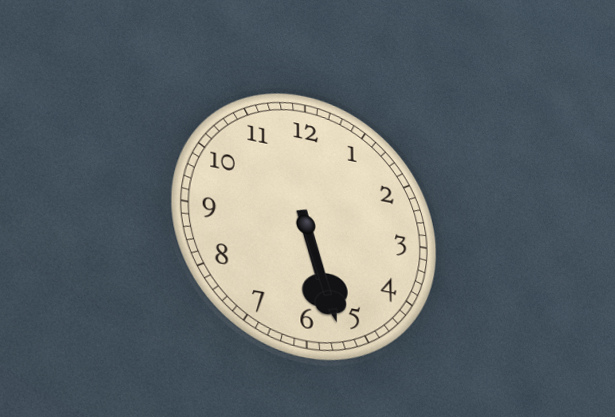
5:27
